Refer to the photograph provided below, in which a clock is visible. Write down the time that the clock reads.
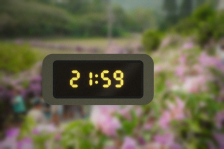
21:59
